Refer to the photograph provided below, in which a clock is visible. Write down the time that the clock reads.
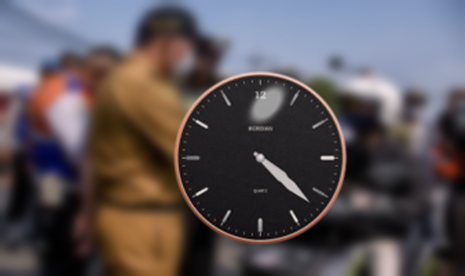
4:22
